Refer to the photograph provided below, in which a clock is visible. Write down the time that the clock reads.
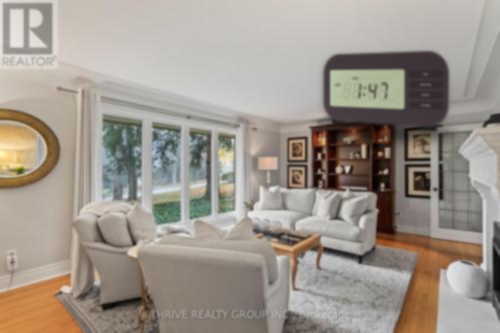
1:47
